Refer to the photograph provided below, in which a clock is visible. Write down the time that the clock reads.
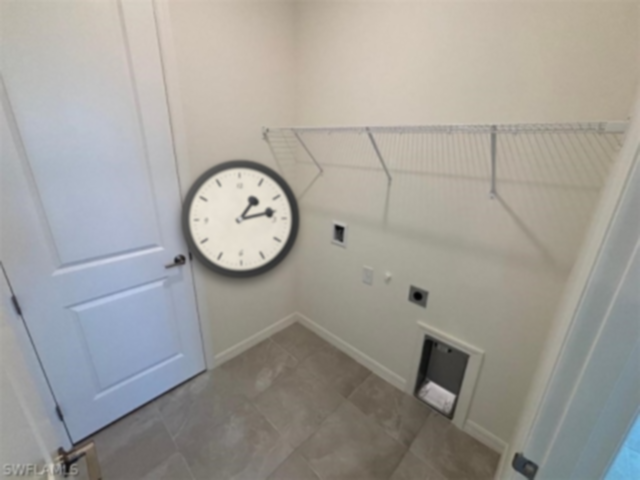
1:13
